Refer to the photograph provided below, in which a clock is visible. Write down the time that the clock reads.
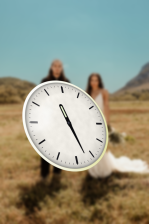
11:27
